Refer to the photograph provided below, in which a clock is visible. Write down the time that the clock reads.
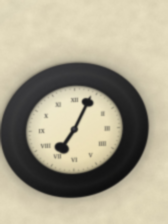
7:04
